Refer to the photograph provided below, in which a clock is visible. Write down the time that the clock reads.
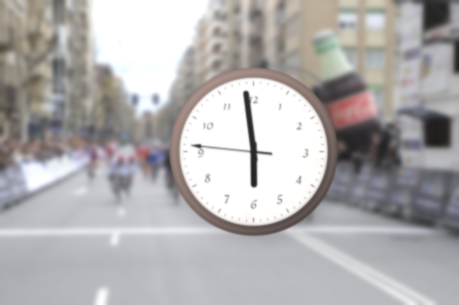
5:58:46
